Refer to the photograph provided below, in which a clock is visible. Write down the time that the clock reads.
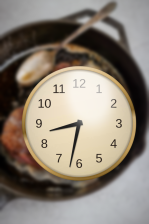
8:32
